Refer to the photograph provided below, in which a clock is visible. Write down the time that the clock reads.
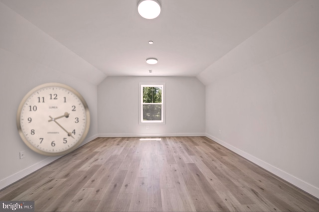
2:22
